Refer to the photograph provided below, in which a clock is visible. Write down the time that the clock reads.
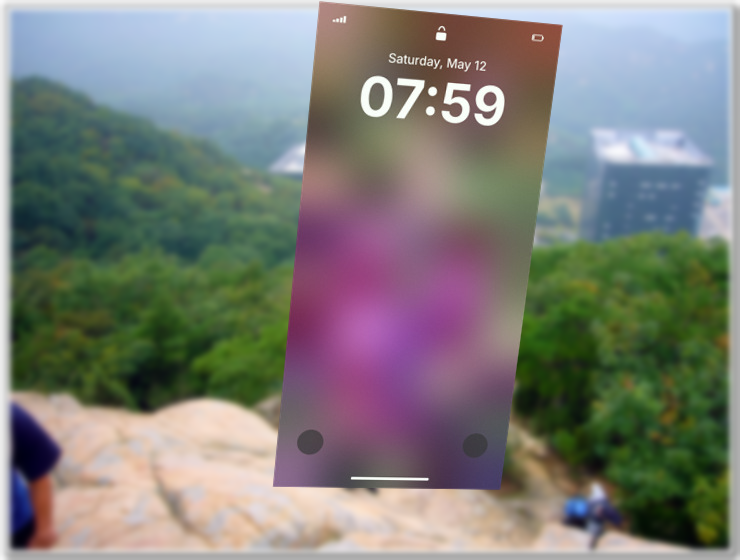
7:59
